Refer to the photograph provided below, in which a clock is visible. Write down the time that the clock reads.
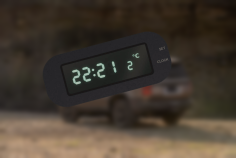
22:21
